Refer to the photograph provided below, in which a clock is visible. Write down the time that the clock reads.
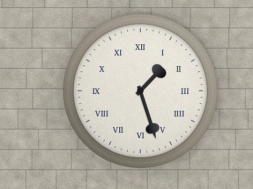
1:27
